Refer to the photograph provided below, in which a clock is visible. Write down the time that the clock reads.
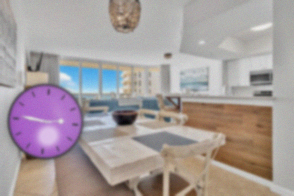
2:46
